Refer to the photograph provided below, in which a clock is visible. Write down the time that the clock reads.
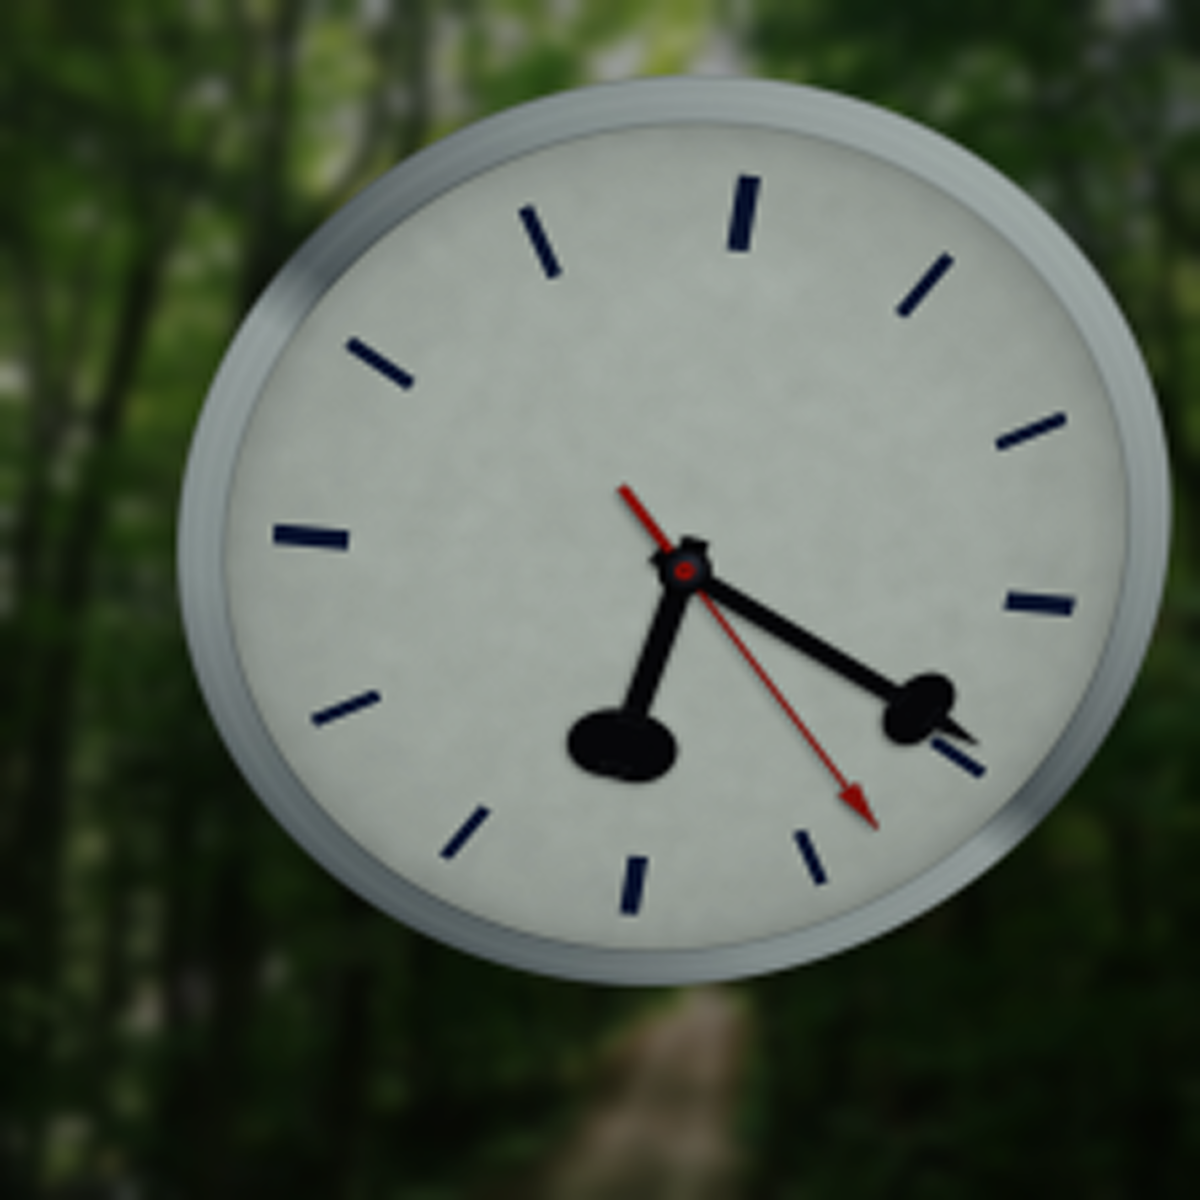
6:19:23
